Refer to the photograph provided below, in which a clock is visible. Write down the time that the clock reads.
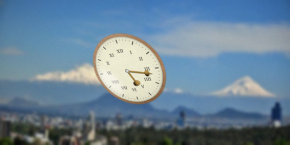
5:17
